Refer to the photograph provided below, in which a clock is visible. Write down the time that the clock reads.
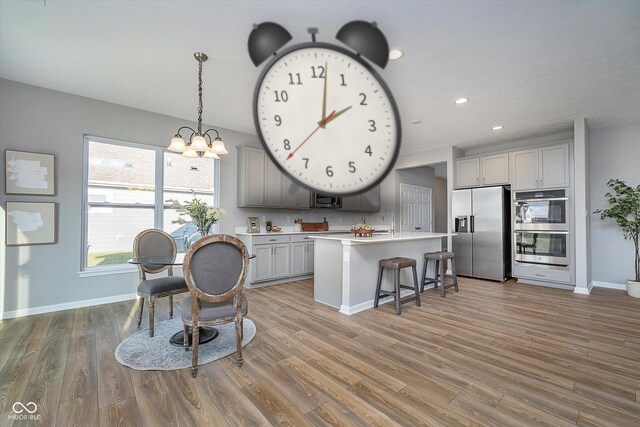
2:01:38
